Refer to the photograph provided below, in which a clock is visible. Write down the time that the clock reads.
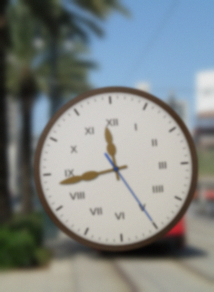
11:43:25
